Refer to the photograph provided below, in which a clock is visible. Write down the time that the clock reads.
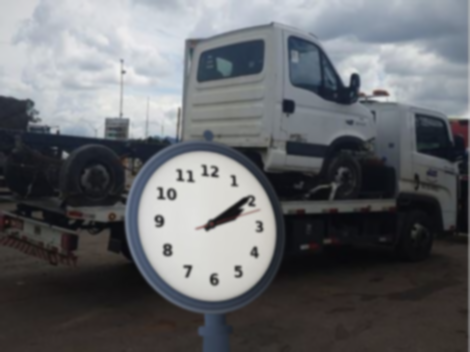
2:09:12
